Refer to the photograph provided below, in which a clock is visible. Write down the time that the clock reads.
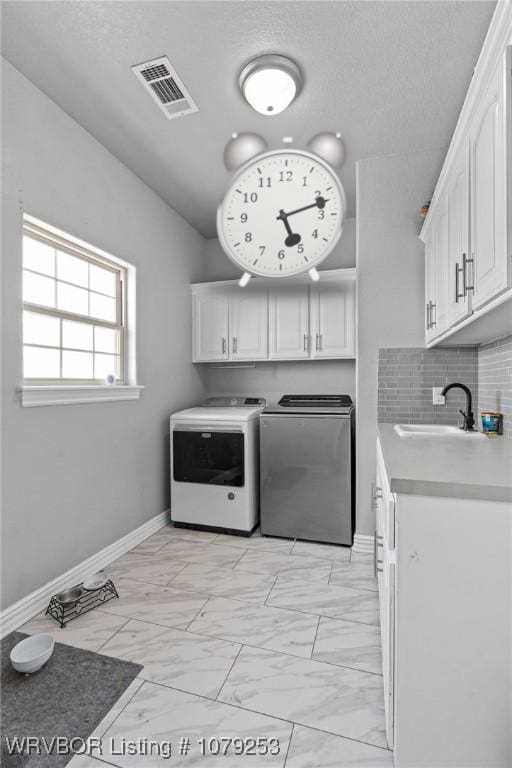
5:12
